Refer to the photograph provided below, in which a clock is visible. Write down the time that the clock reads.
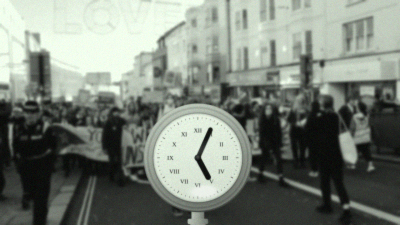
5:04
